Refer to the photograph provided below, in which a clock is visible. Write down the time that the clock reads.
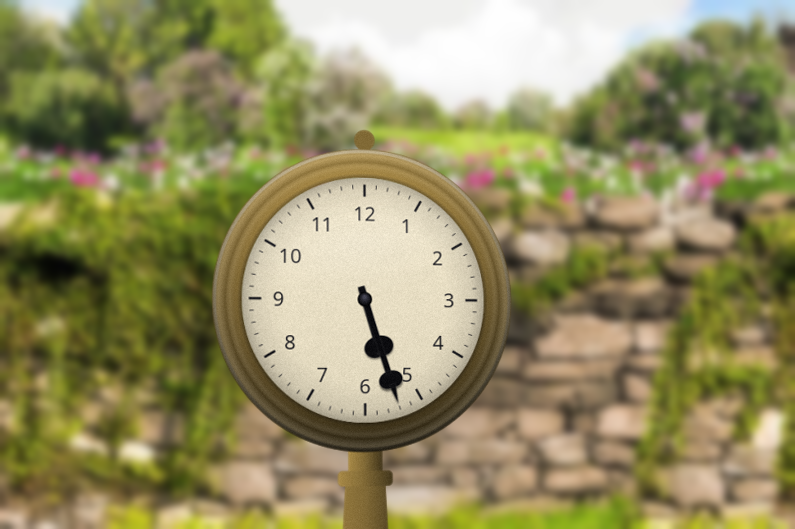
5:27
